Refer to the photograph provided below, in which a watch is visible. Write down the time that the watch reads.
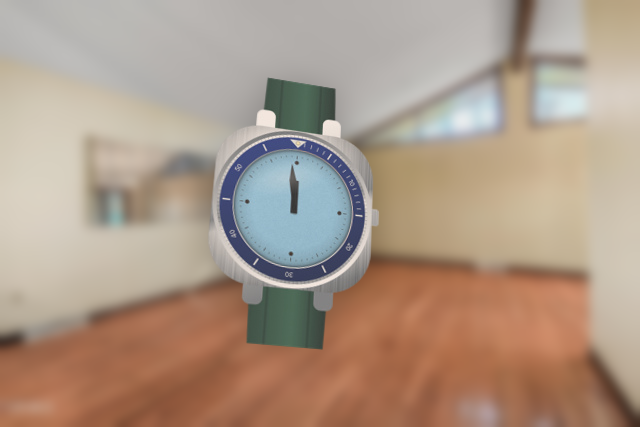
11:59
